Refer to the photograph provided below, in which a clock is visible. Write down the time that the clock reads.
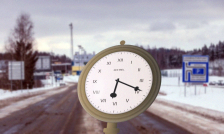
6:19
